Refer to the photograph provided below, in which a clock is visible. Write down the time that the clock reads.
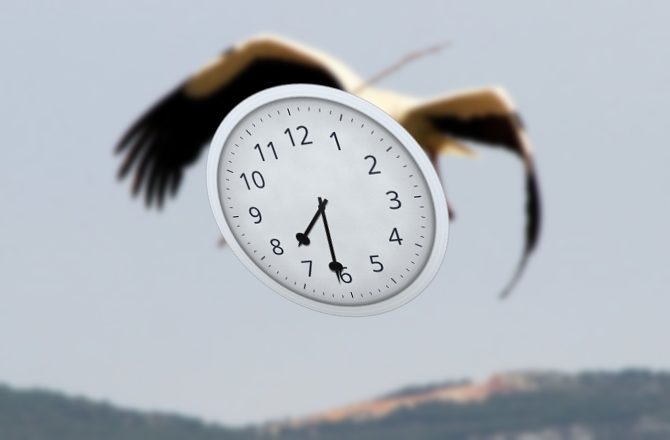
7:31
